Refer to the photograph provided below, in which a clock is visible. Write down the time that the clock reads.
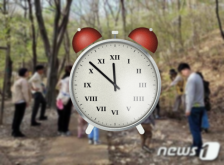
11:52
